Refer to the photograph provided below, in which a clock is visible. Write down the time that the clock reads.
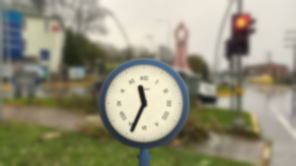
11:34
